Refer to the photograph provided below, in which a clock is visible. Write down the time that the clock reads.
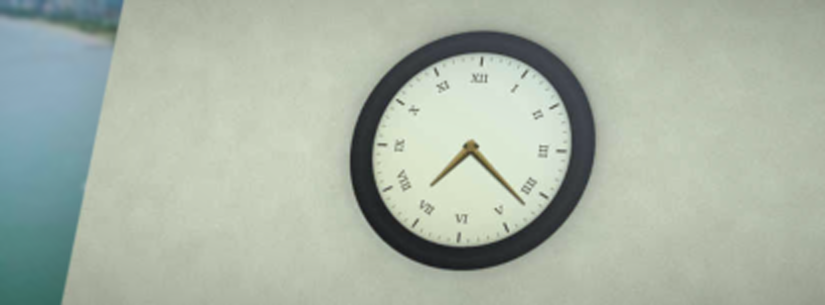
7:22
